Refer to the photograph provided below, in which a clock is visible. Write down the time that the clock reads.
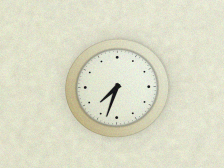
7:33
